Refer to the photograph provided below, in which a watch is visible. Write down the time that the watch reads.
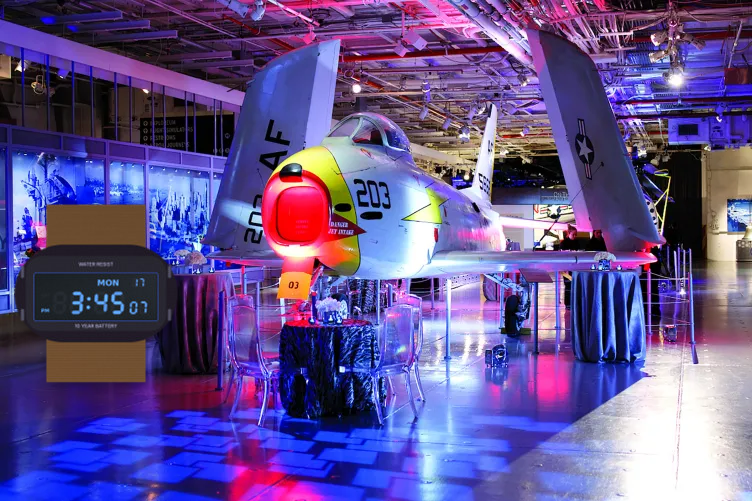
3:45:07
